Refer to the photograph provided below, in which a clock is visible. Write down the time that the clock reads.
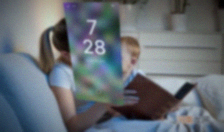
7:28
